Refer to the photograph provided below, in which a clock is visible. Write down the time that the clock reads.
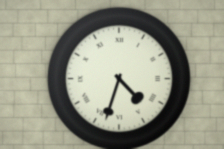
4:33
